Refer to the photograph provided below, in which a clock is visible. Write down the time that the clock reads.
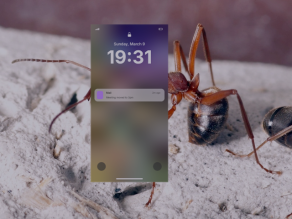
19:31
